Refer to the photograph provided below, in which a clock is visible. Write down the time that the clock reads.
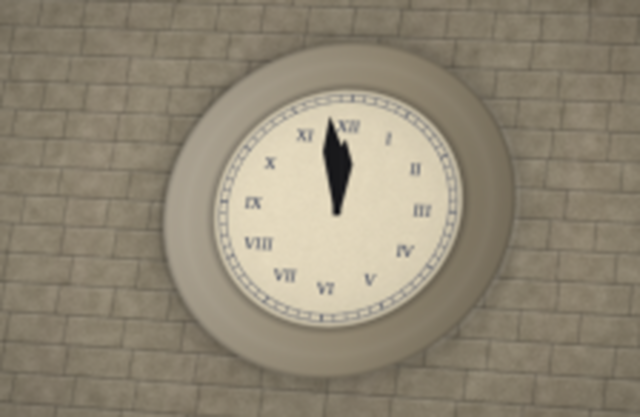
11:58
